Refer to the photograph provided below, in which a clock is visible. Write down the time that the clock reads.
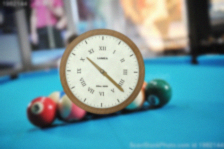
10:22
